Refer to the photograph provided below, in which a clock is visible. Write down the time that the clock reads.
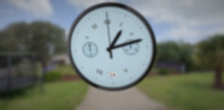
1:13
